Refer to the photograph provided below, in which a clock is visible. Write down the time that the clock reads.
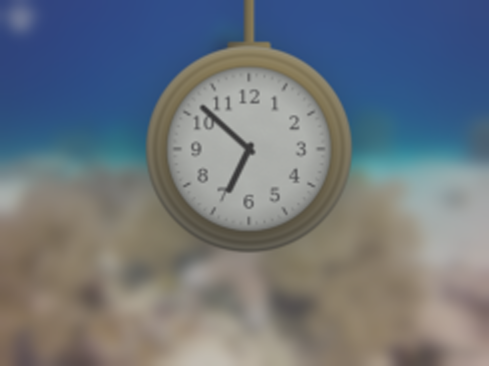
6:52
